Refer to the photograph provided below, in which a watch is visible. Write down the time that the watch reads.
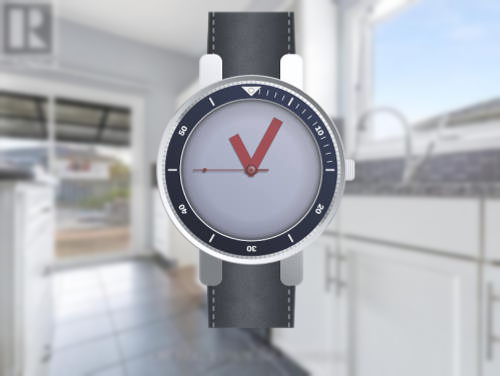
11:04:45
